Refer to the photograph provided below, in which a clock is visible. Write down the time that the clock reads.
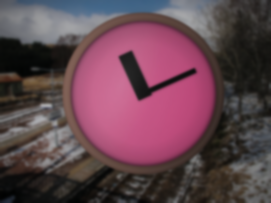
11:11
